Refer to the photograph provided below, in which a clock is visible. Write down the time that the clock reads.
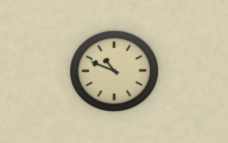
10:49
